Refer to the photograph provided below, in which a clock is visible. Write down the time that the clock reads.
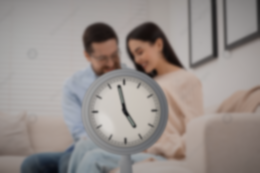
4:58
